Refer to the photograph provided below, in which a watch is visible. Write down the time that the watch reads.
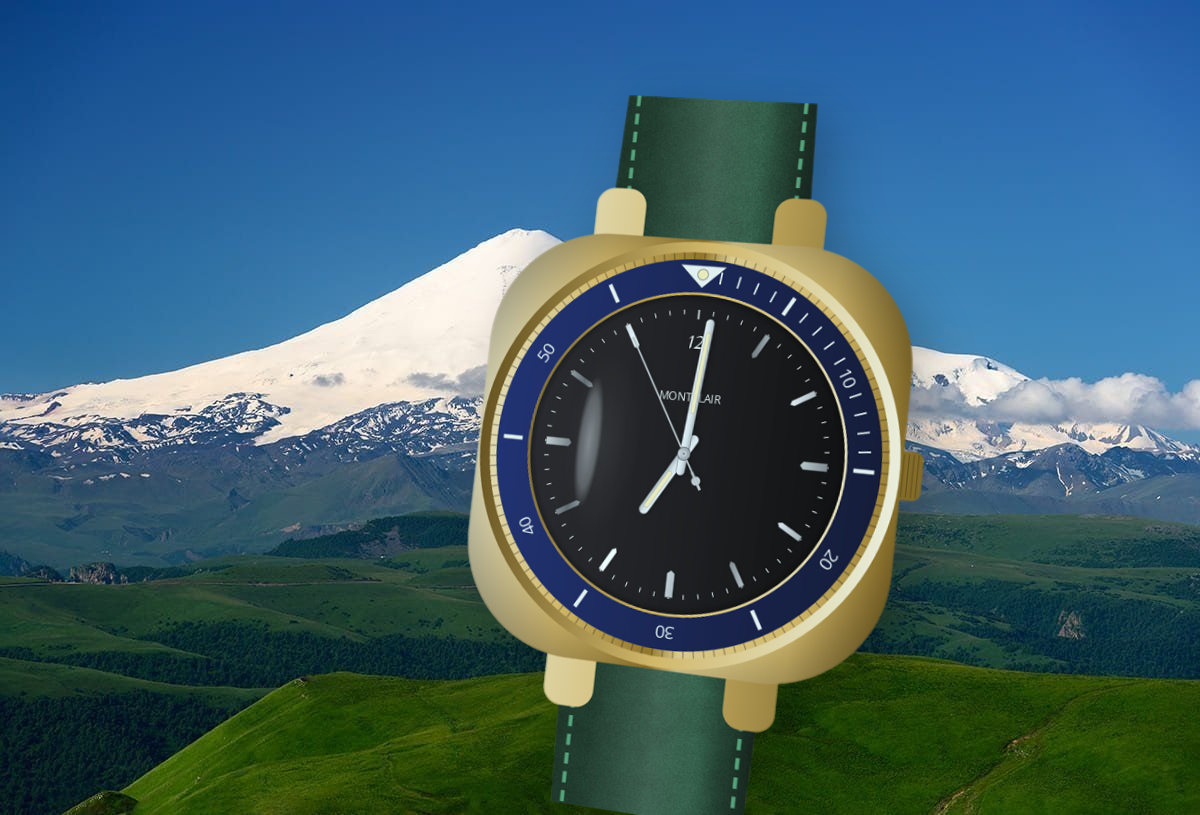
7:00:55
